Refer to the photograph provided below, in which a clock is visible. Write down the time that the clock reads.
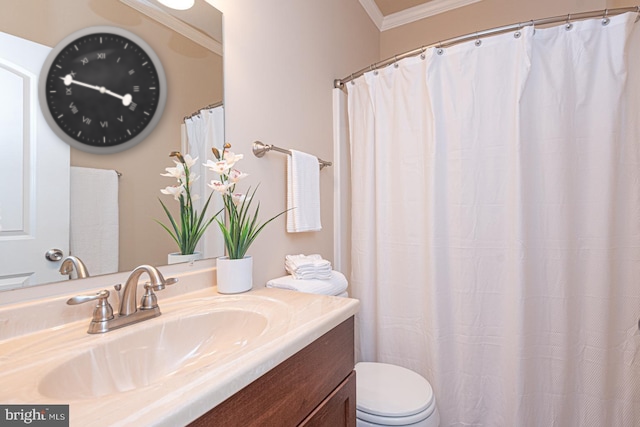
3:48
